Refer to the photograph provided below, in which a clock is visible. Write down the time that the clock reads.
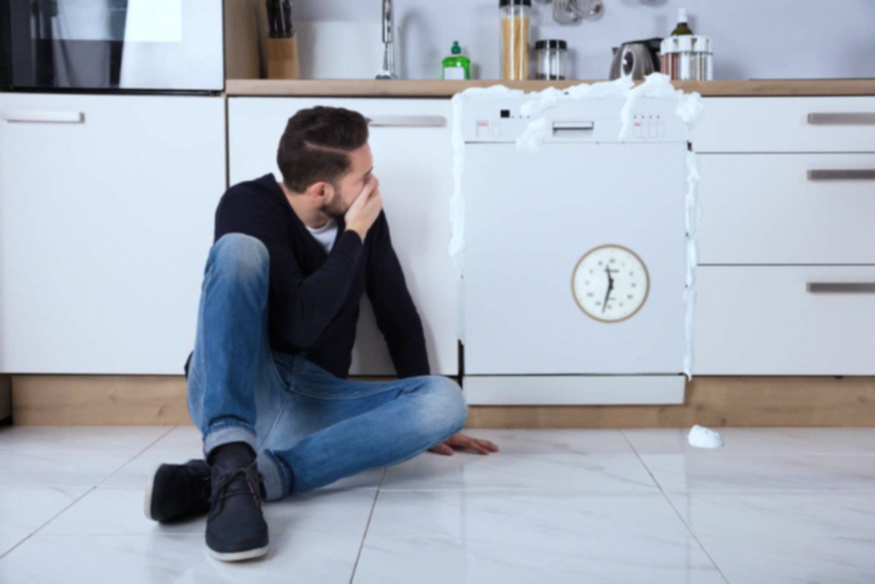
11:32
